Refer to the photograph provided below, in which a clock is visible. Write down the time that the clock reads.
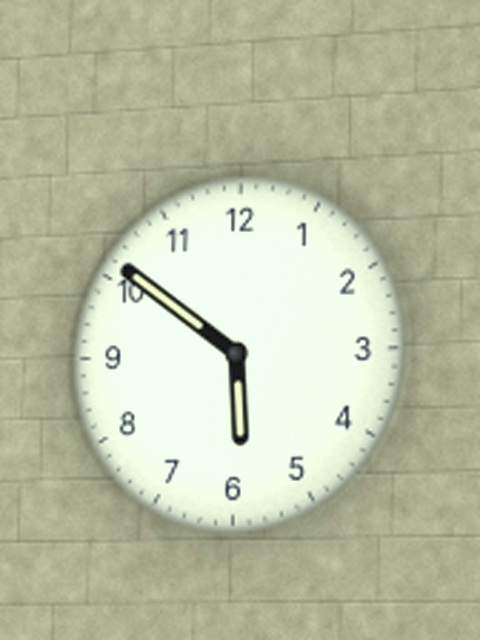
5:51
